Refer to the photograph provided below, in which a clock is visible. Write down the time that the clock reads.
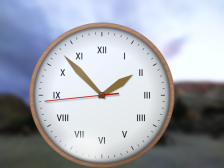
1:52:44
